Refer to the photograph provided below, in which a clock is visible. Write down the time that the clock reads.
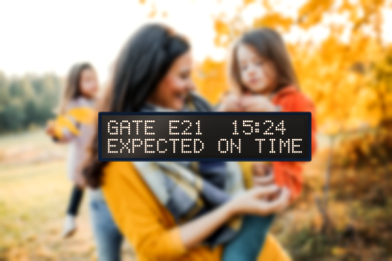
15:24
